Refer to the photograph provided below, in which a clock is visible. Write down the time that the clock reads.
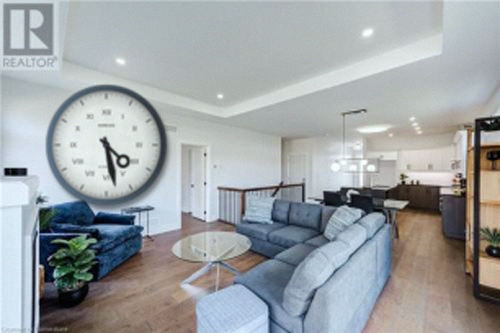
4:28
